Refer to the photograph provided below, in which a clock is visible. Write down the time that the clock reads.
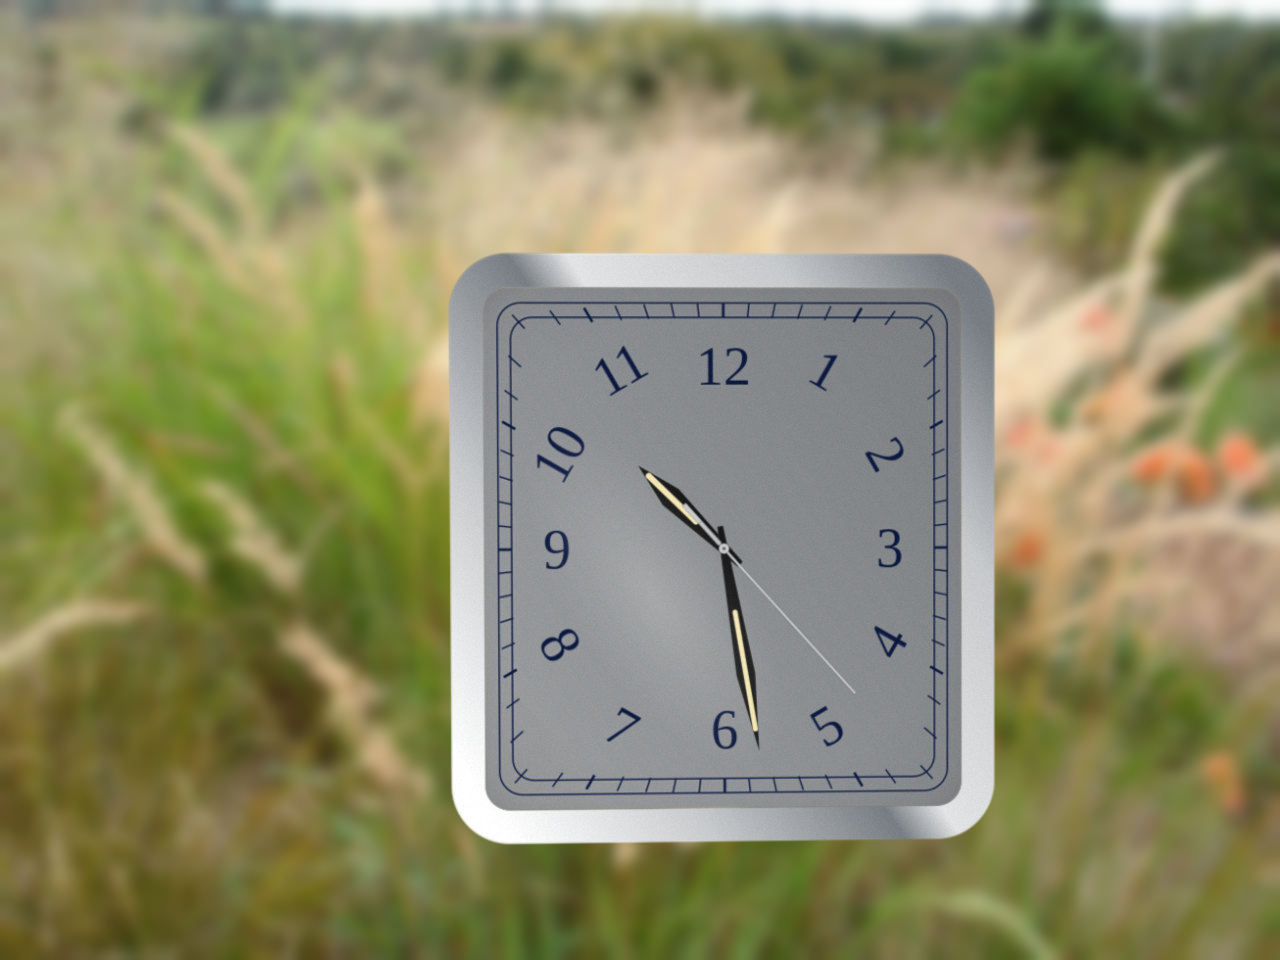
10:28:23
